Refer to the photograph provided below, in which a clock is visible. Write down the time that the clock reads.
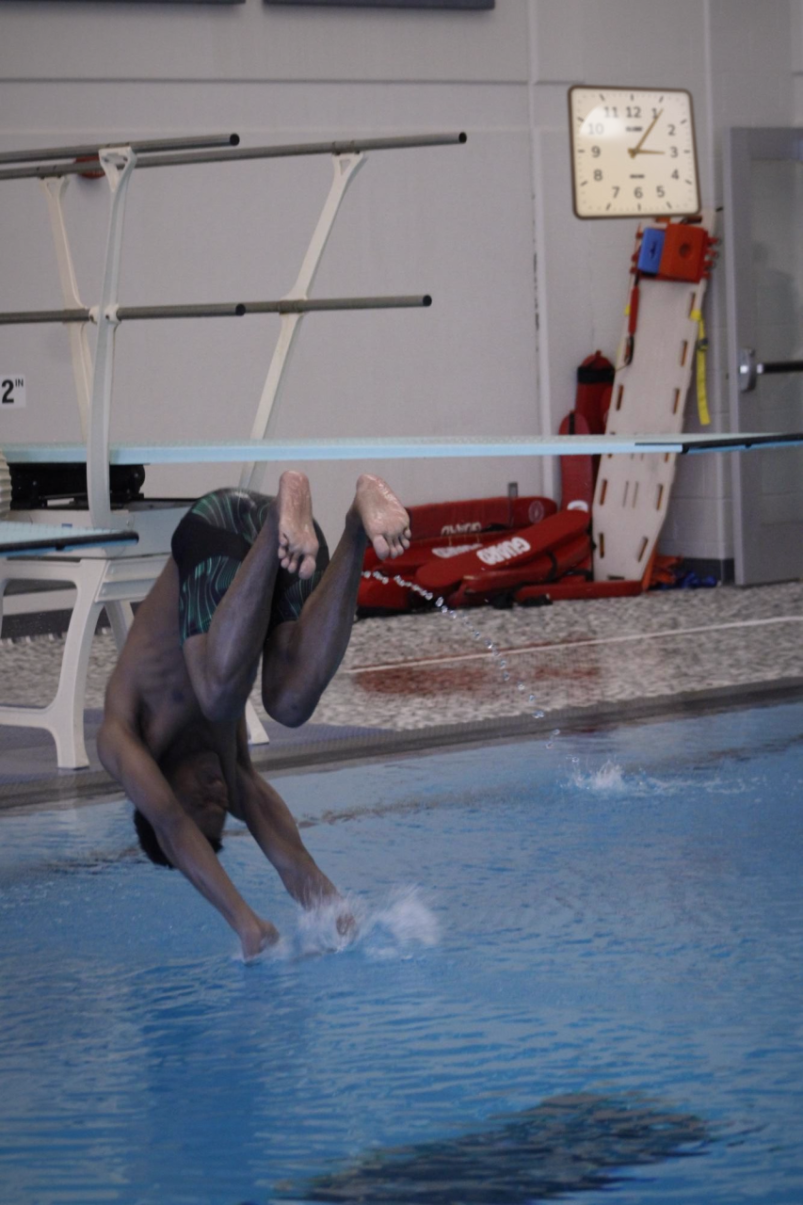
3:06
